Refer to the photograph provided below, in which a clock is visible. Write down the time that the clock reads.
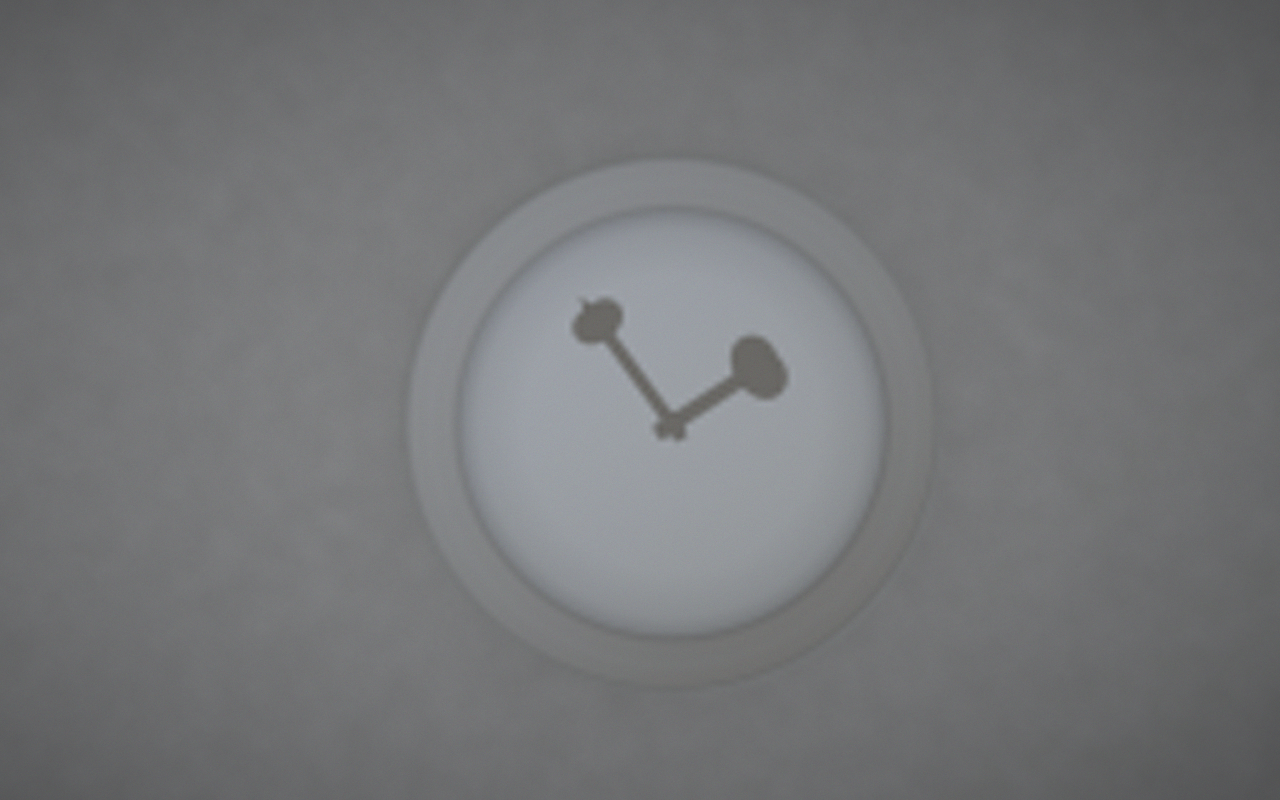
1:54
